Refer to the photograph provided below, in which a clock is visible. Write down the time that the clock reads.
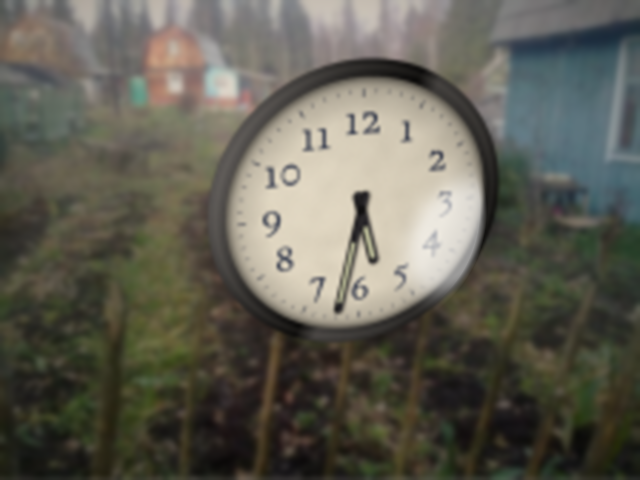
5:32
